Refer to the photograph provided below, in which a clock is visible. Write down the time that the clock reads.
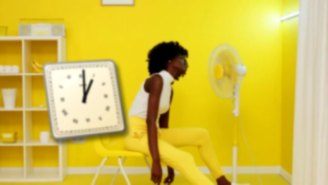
1:01
